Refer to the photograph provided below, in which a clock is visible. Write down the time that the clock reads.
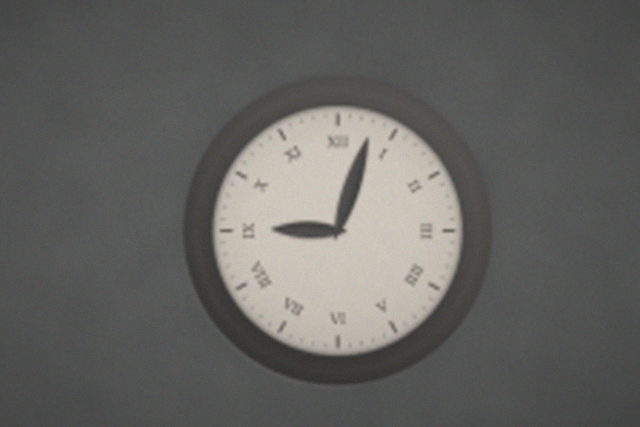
9:03
